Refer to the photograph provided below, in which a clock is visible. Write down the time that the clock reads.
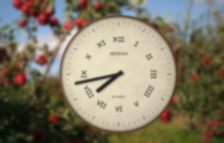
7:43
